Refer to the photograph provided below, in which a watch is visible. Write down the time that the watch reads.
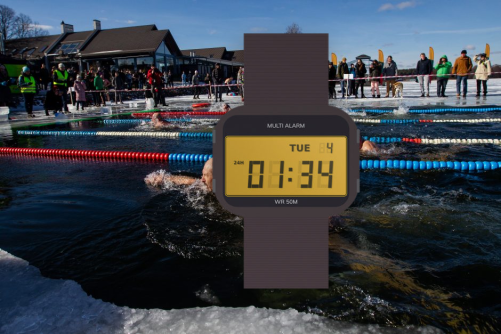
1:34
